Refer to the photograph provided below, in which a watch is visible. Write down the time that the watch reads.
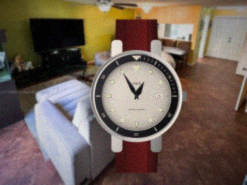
12:55
